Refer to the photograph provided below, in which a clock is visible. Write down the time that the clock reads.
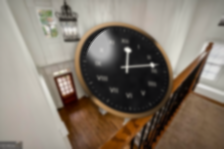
12:13
